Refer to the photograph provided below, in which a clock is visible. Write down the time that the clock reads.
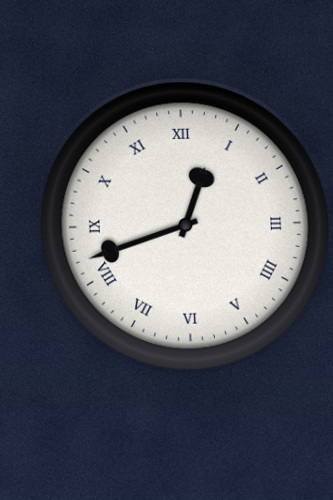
12:42
